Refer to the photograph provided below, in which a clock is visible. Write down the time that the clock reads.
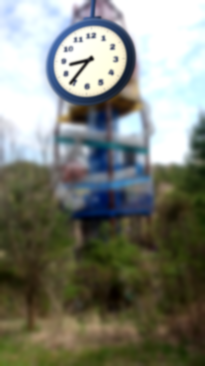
8:36
